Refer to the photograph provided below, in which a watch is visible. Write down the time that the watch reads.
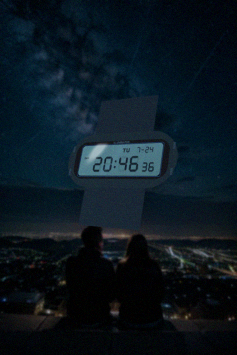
20:46:36
